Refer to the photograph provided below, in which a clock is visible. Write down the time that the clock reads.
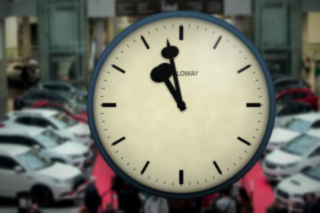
10:58
